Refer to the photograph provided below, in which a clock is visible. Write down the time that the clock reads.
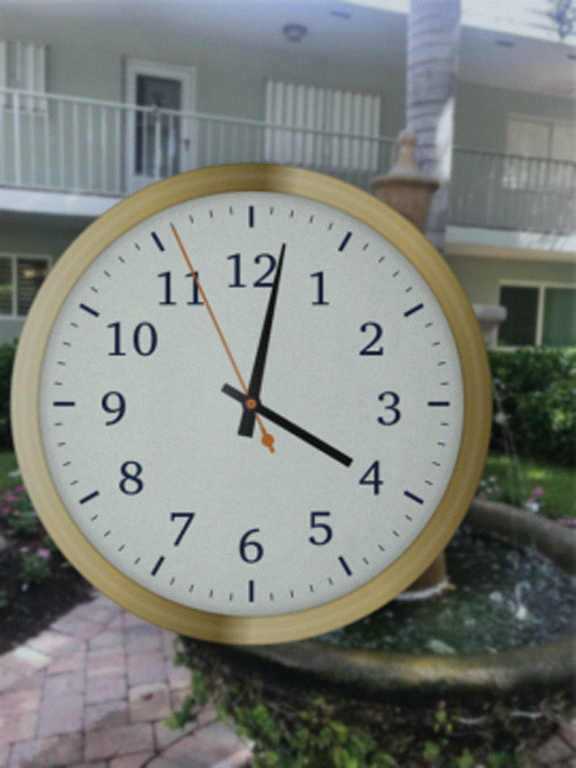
4:01:56
